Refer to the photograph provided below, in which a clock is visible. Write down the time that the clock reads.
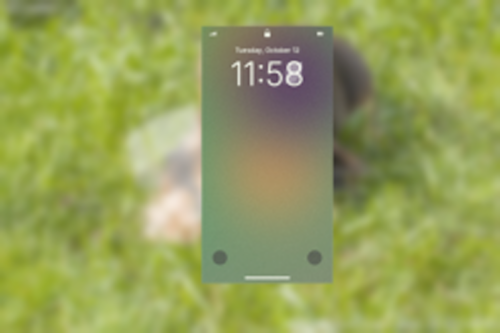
11:58
